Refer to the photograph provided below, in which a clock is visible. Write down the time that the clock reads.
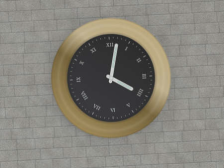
4:02
